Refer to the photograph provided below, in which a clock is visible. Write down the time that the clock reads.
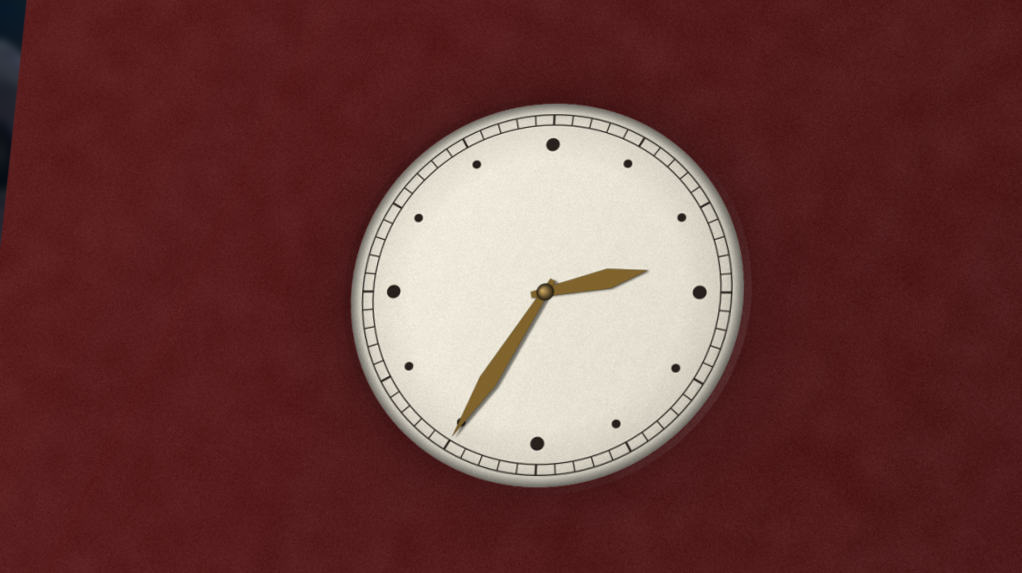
2:35
